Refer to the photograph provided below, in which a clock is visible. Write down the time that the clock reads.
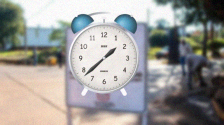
1:38
